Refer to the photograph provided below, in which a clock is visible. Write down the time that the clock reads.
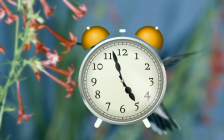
4:57
